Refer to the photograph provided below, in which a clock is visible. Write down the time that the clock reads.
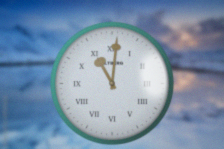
11:01
